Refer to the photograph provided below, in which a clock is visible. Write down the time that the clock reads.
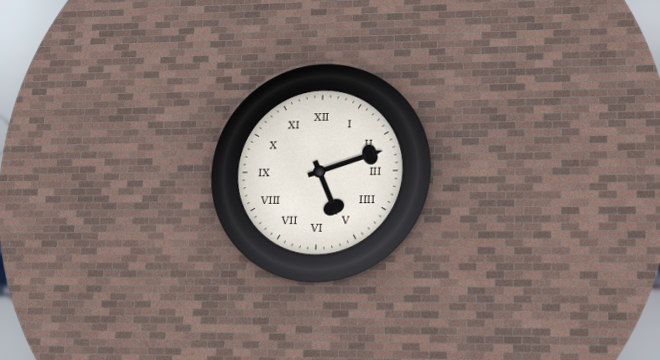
5:12
